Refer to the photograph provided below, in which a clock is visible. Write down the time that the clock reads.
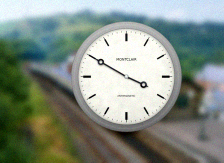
3:50
